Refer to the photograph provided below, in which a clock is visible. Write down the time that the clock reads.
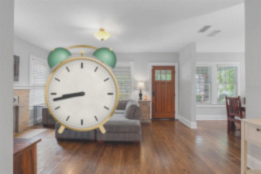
8:43
